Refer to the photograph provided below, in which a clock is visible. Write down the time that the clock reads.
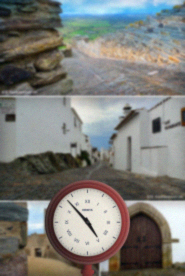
4:53
